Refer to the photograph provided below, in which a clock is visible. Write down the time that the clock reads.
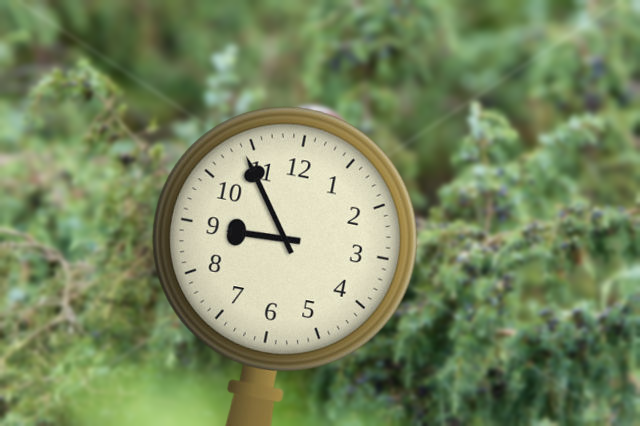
8:54
